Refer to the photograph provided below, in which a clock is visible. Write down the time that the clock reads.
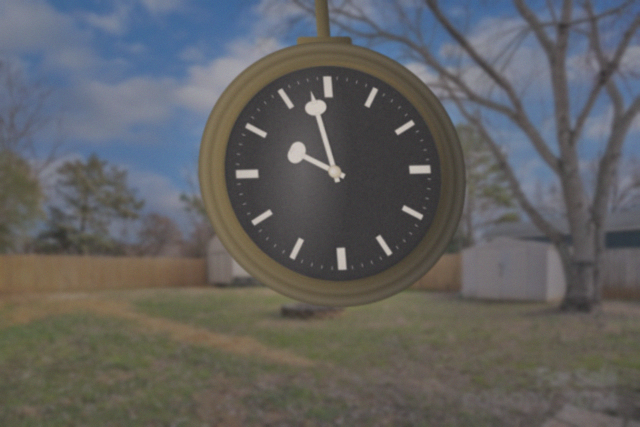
9:58
